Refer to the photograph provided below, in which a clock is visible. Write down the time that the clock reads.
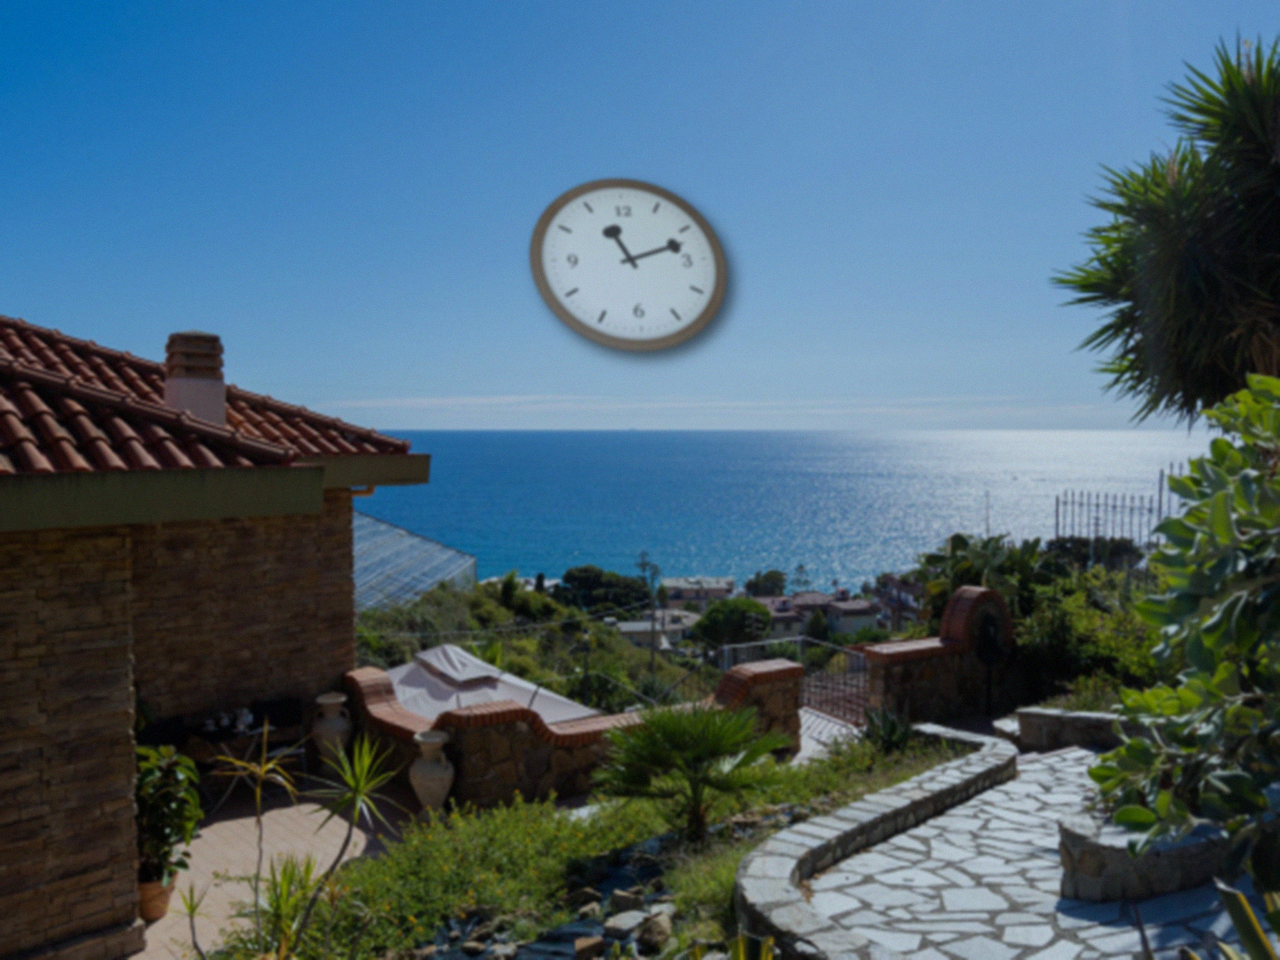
11:12
